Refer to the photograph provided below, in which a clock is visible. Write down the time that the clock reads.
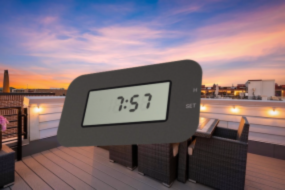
7:57
